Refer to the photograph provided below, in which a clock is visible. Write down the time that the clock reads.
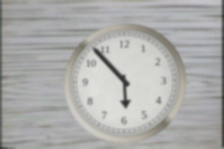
5:53
